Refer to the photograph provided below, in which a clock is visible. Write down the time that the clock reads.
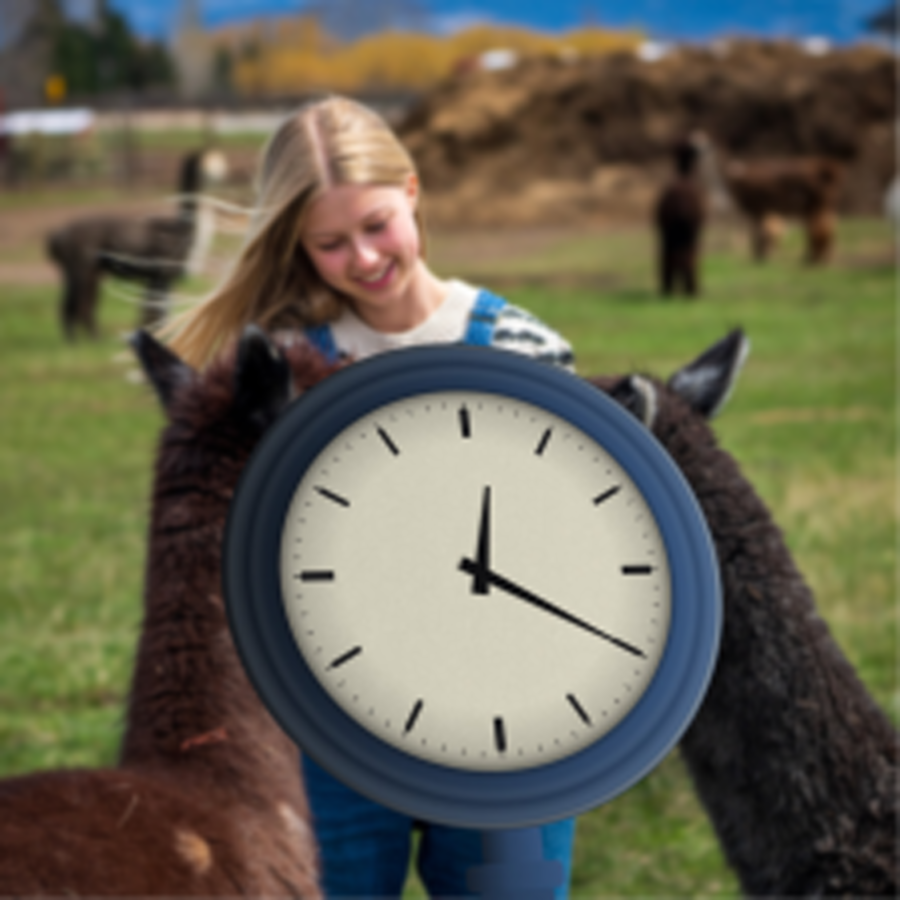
12:20
